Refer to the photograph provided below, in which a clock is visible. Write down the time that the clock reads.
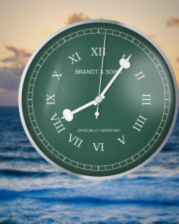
8:06:01
